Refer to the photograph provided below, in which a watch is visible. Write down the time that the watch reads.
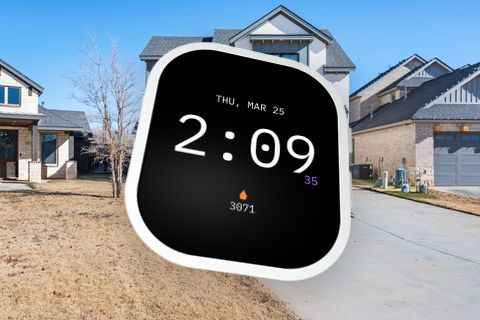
2:09:35
